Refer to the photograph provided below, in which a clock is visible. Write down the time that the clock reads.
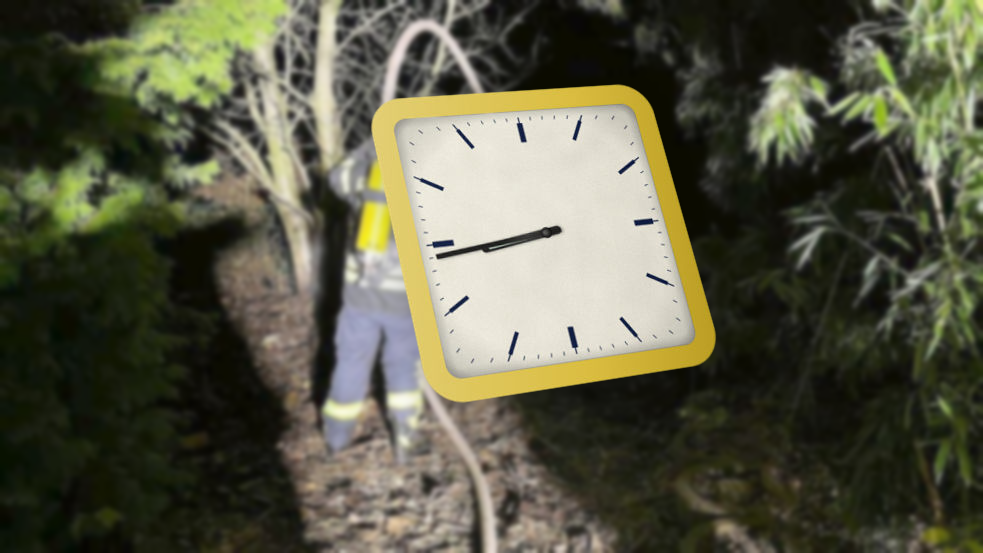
8:44
